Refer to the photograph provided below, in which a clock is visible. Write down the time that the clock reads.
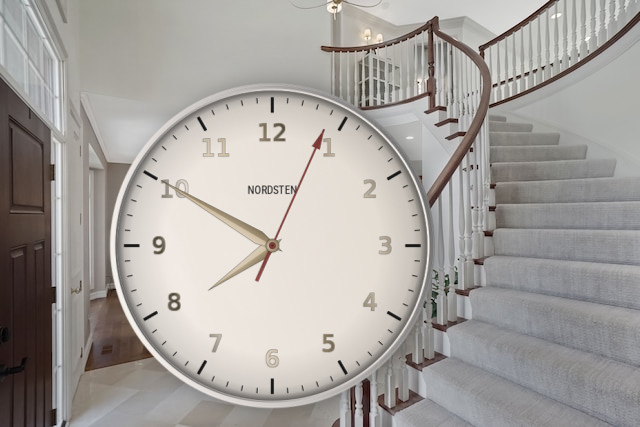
7:50:04
